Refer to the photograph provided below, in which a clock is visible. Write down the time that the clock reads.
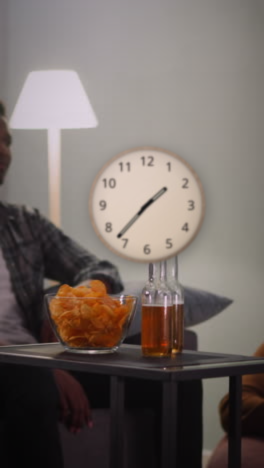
1:37
